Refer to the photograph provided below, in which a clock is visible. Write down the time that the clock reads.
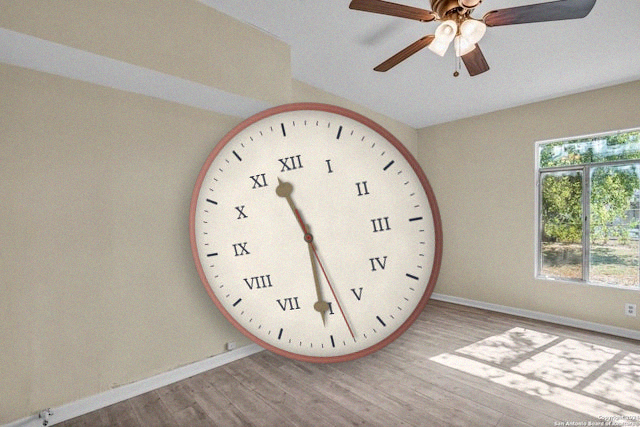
11:30:28
